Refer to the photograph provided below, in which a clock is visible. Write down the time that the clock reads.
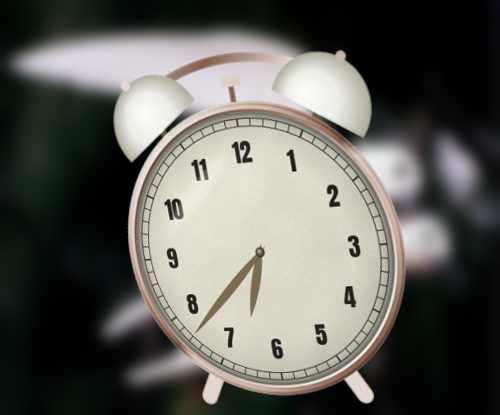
6:38
